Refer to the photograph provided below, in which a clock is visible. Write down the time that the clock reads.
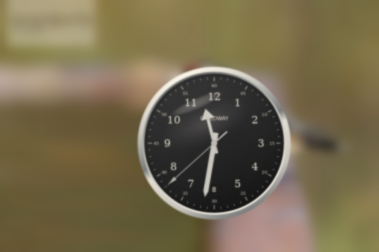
11:31:38
